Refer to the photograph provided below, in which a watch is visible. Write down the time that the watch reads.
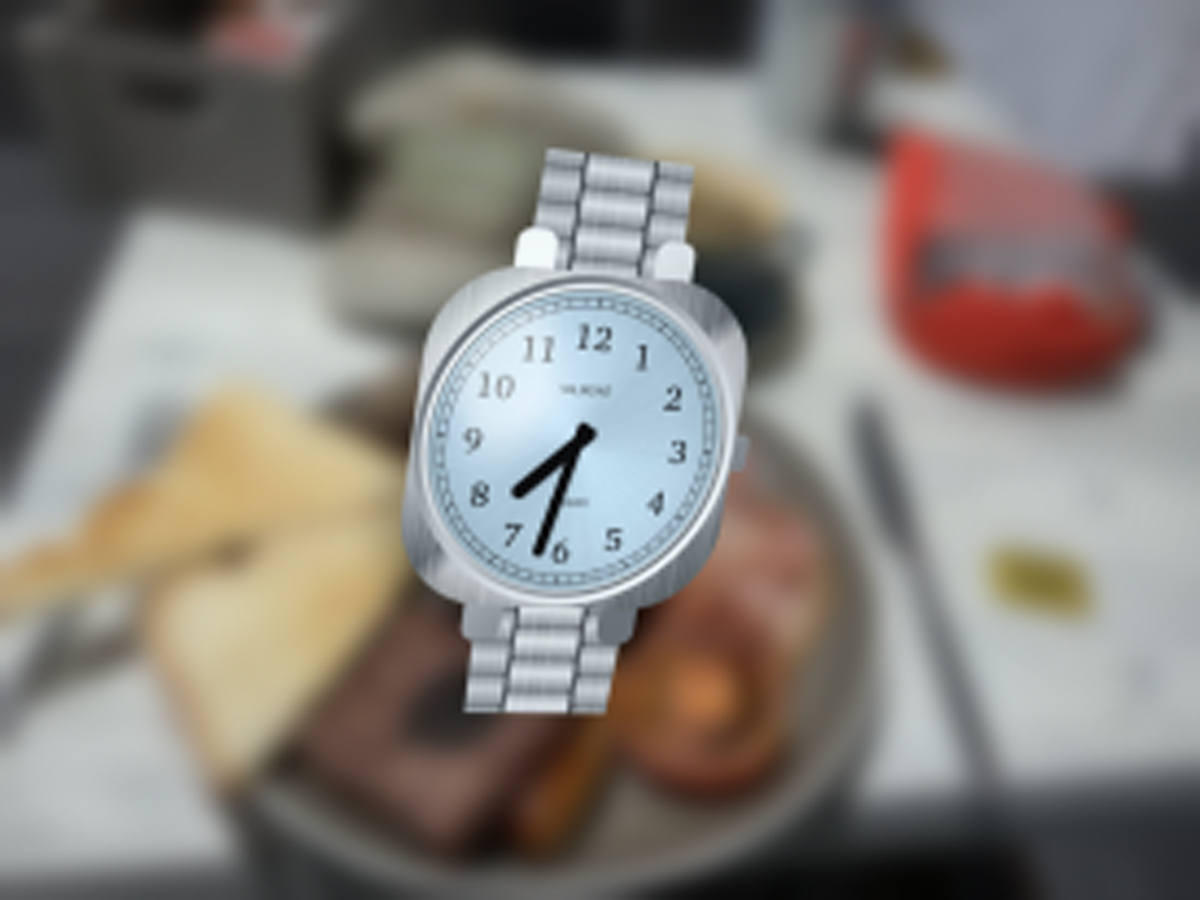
7:32
